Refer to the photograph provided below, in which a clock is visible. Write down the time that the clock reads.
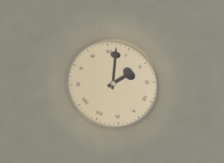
2:02
